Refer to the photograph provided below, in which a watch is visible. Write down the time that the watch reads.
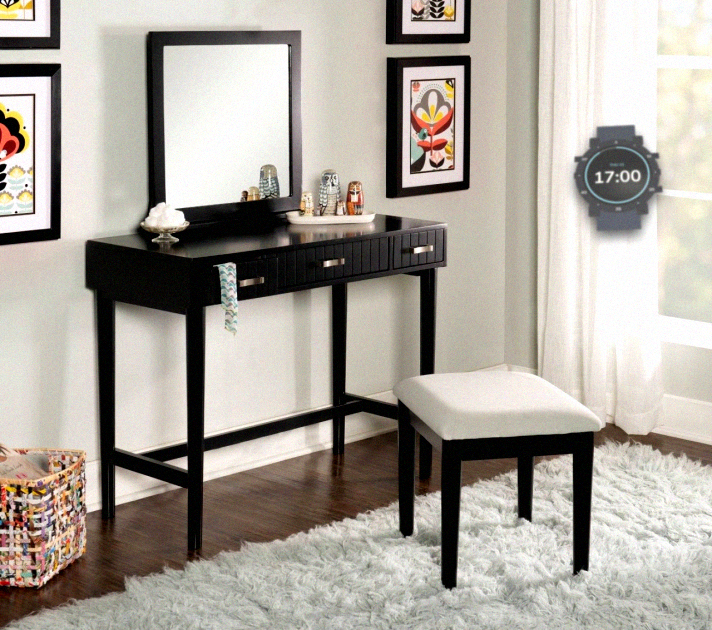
17:00
